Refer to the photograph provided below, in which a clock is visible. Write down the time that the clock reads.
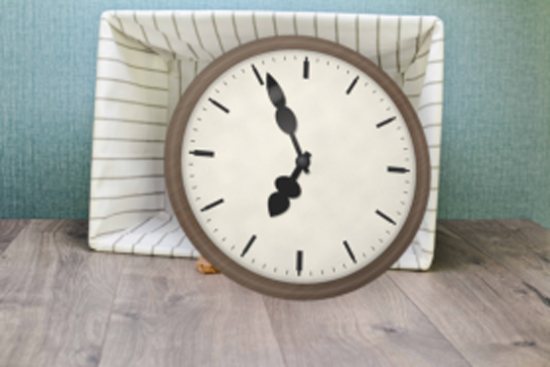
6:56
